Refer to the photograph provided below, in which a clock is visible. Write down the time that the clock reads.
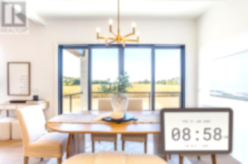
8:58
